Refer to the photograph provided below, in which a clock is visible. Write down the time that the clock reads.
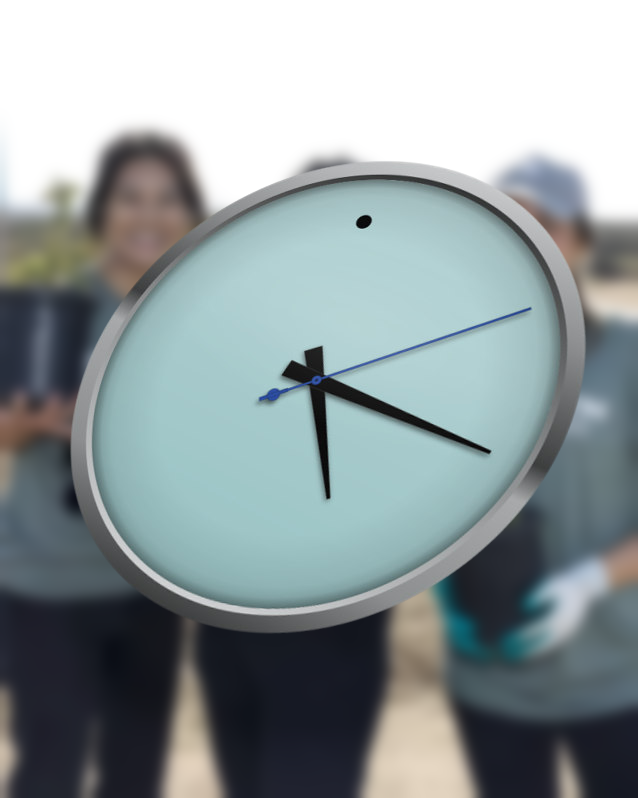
5:18:11
